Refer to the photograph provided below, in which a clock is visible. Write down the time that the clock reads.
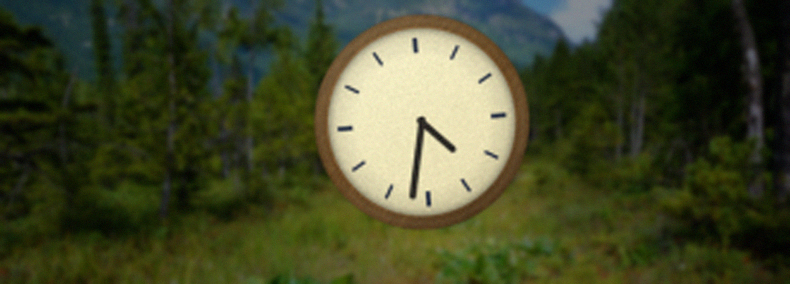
4:32
